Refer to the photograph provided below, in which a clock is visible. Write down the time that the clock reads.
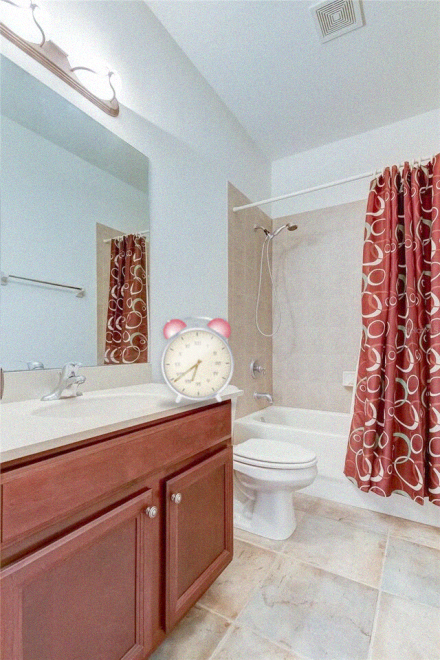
6:39
